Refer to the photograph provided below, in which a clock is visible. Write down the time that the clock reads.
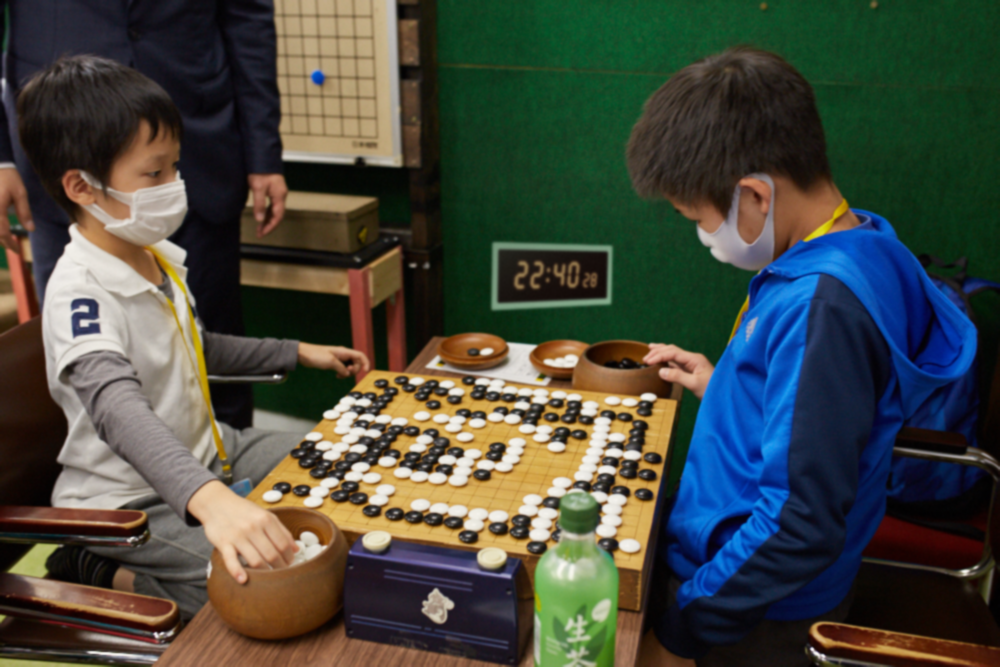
22:40:28
